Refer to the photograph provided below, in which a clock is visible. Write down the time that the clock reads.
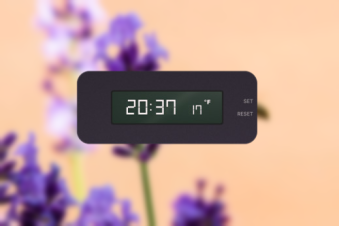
20:37
